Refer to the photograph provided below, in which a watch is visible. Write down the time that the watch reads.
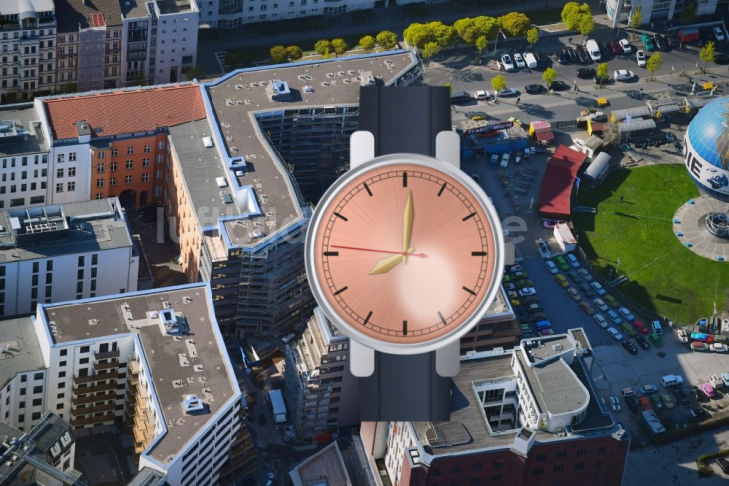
8:00:46
